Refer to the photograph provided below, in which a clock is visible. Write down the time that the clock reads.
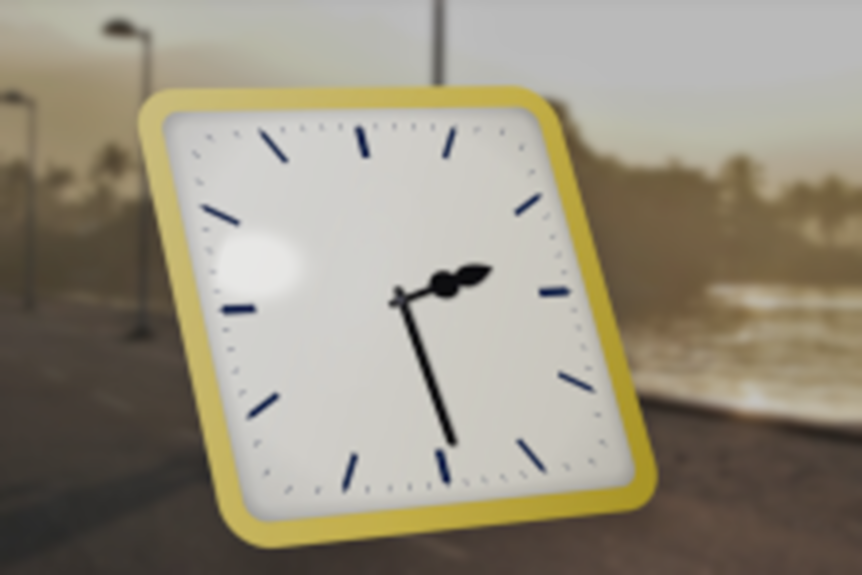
2:29
